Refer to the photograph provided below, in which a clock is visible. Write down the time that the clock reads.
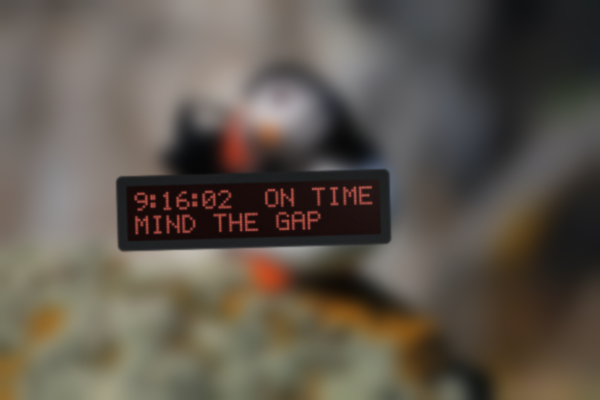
9:16:02
